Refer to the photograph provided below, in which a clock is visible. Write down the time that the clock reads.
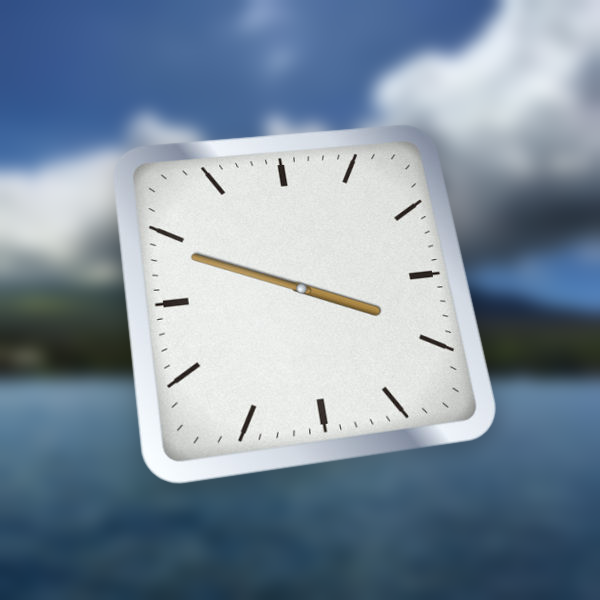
3:49
